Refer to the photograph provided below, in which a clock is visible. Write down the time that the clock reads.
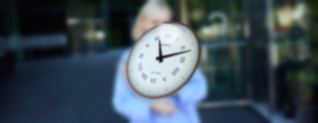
11:12
